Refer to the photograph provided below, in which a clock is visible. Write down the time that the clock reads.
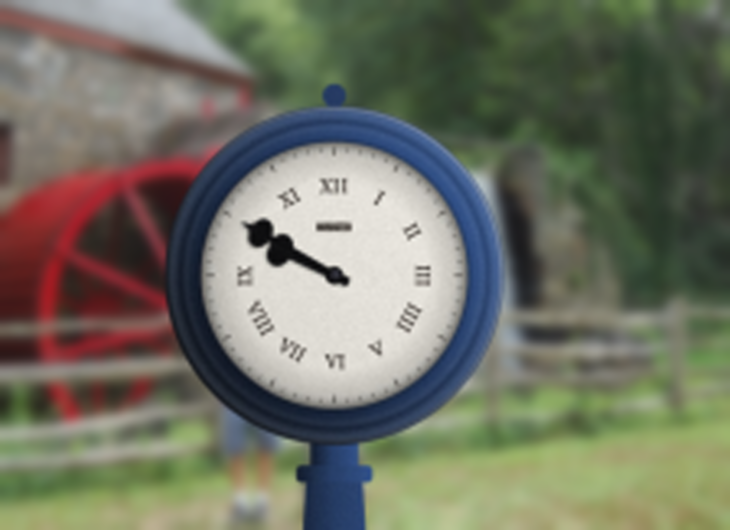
9:50
